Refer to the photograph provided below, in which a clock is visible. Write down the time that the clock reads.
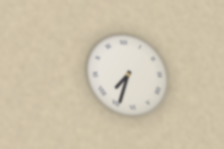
7:34
